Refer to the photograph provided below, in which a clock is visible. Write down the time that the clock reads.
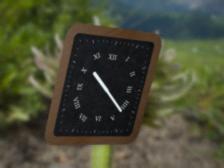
10:22
